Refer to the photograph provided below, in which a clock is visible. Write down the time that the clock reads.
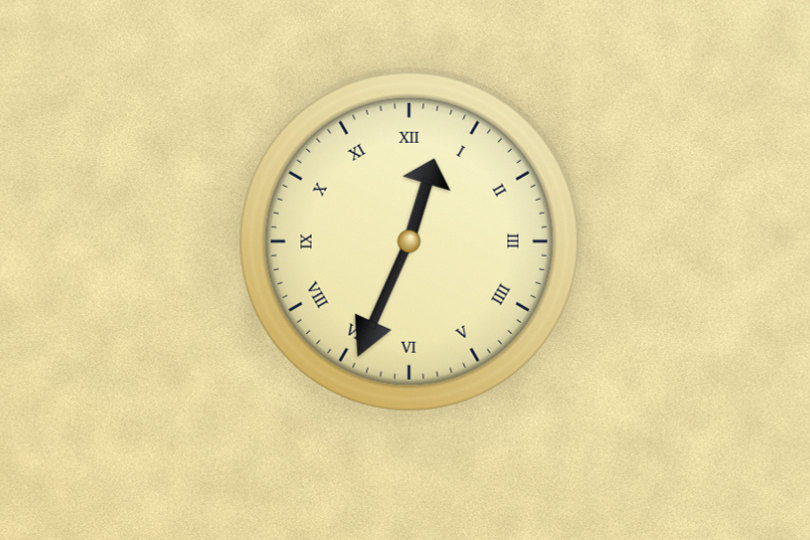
12:34
